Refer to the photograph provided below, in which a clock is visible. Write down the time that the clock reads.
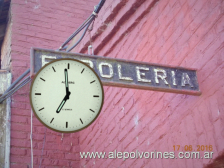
6:59
